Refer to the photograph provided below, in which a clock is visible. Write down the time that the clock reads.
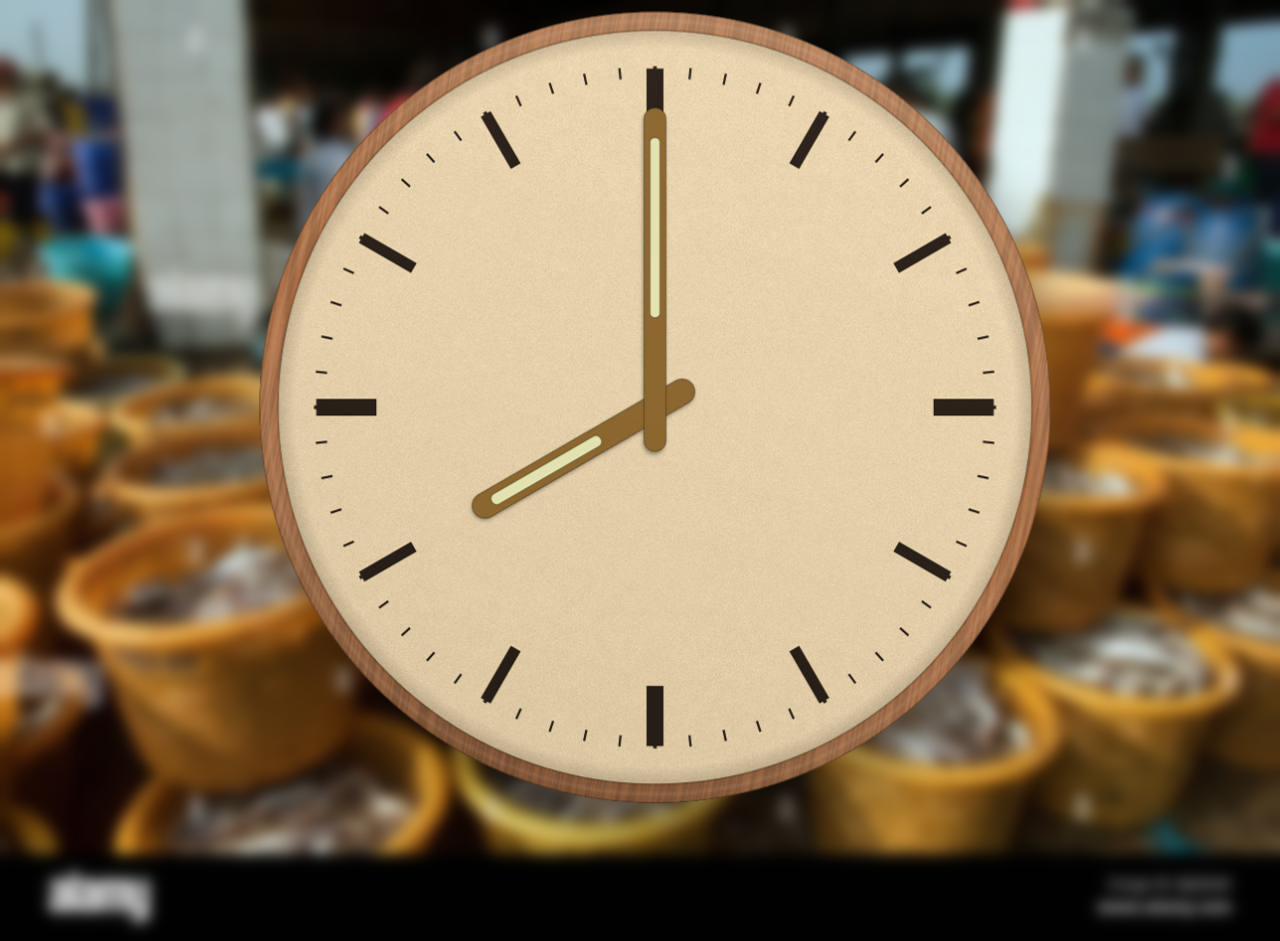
8:00
